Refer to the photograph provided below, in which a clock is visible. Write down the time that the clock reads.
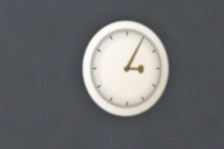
3:05
